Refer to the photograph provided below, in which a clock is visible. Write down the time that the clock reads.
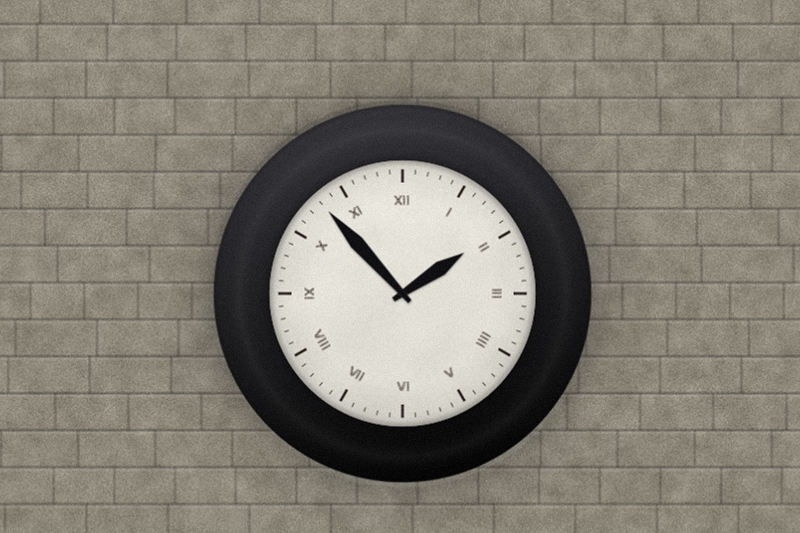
1:53
